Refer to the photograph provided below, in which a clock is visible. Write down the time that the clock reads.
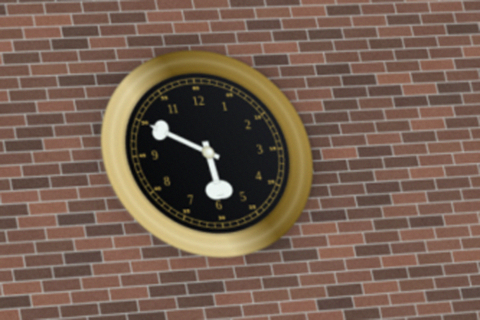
5:50
